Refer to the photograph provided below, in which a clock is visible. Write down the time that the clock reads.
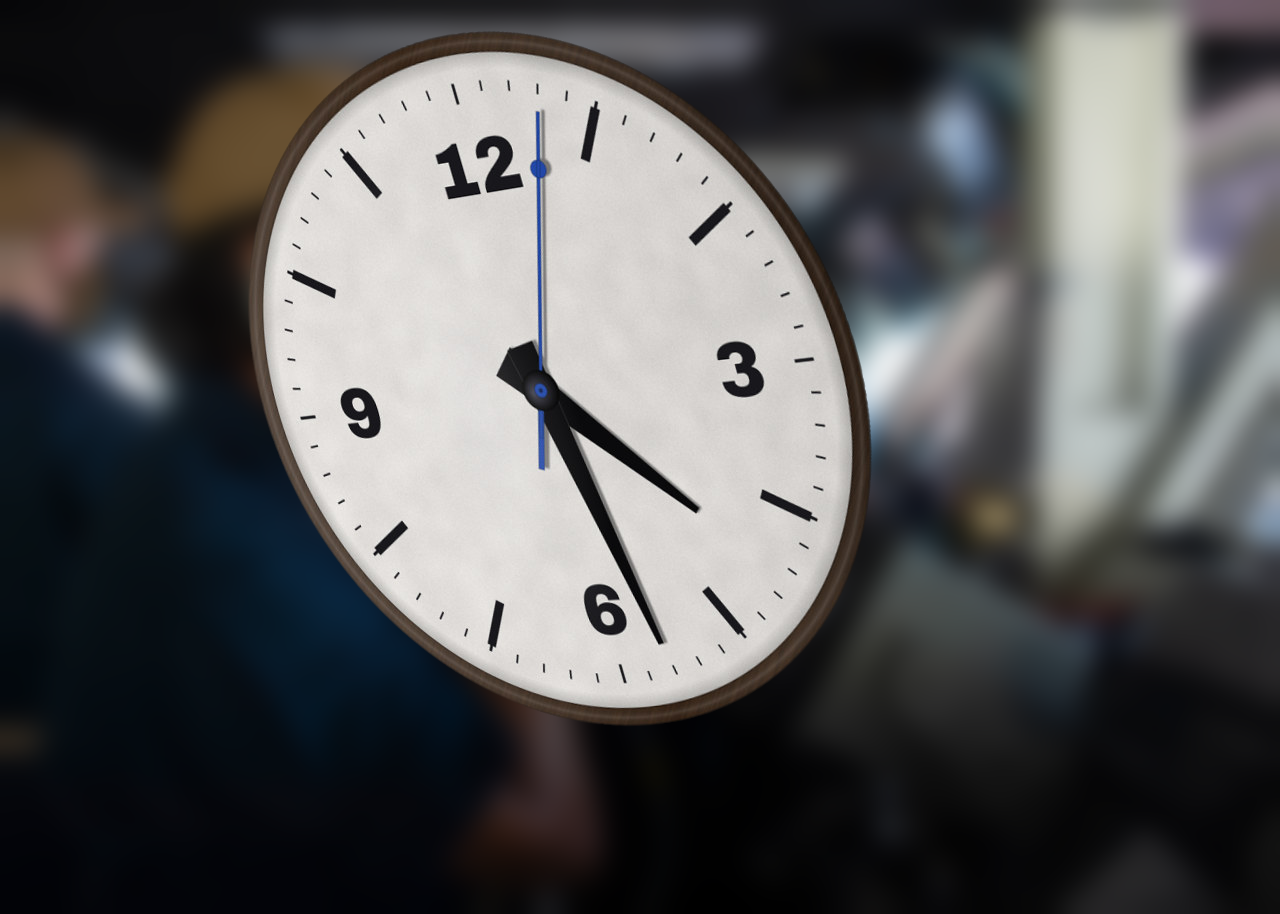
4:28:03
